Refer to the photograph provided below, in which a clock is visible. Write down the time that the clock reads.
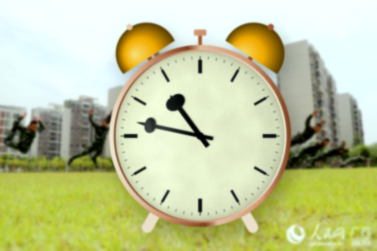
10:47
